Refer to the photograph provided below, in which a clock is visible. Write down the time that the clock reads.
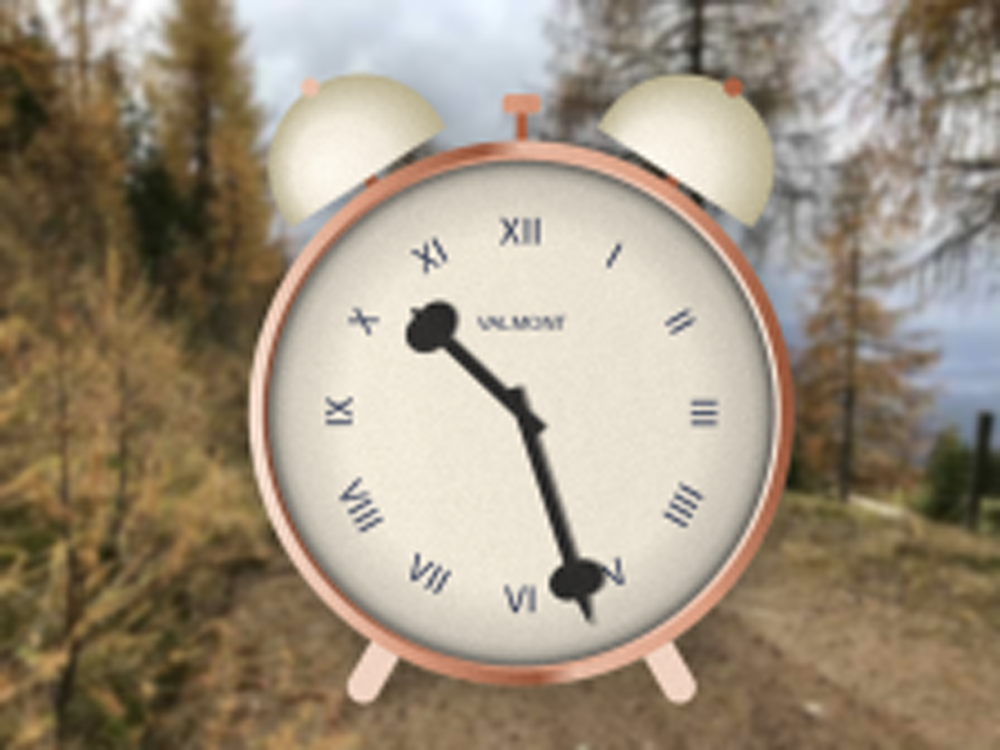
10:27
